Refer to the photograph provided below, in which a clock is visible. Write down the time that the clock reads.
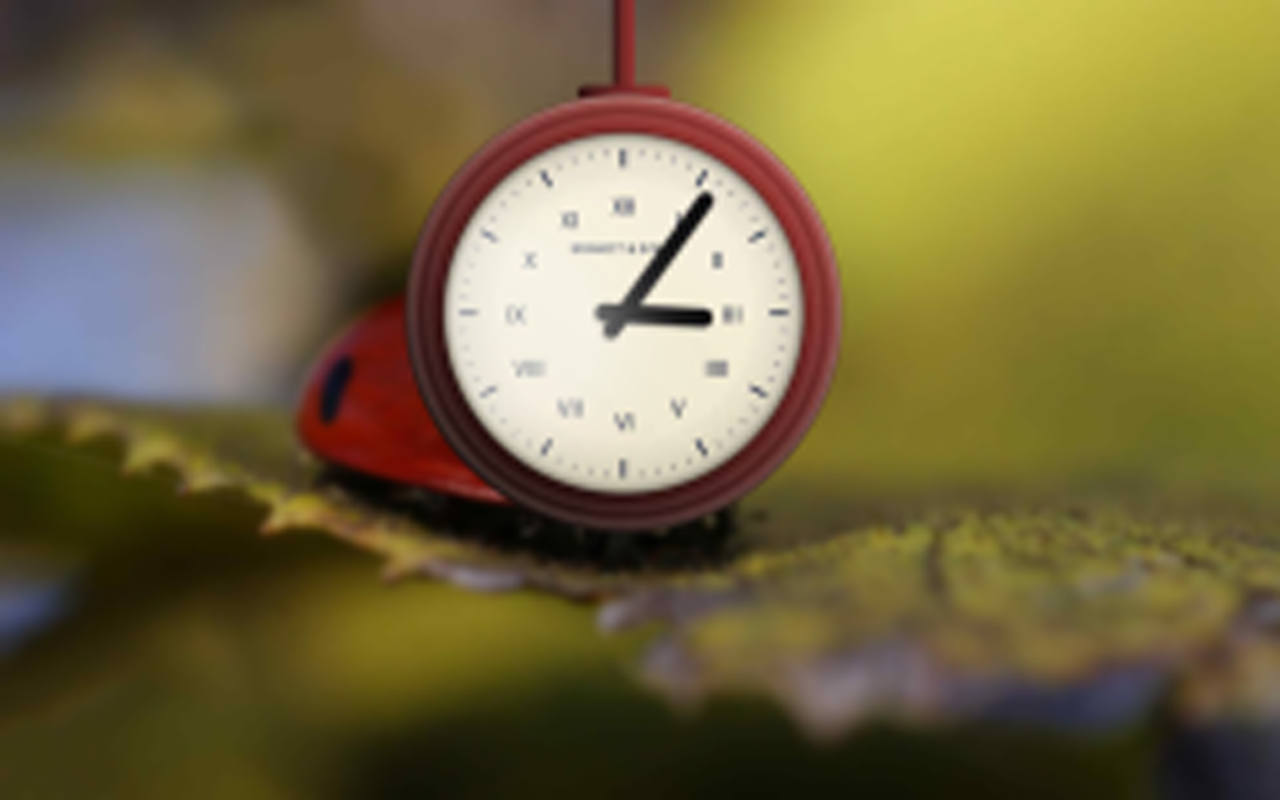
3:06
